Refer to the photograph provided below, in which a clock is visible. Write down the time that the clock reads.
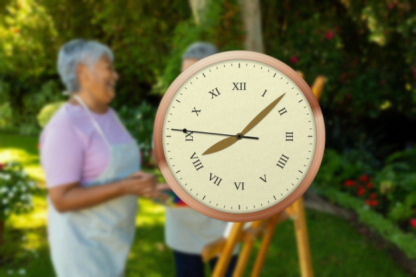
8:07:46
